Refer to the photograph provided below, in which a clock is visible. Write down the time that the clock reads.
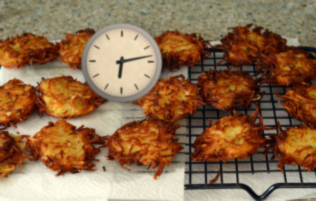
6:13
